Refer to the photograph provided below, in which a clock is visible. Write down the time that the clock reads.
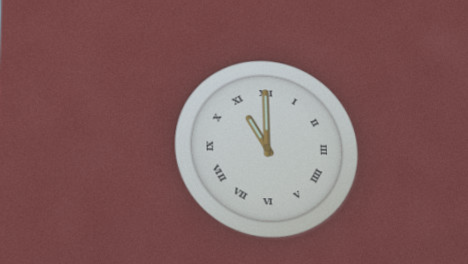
11:00
